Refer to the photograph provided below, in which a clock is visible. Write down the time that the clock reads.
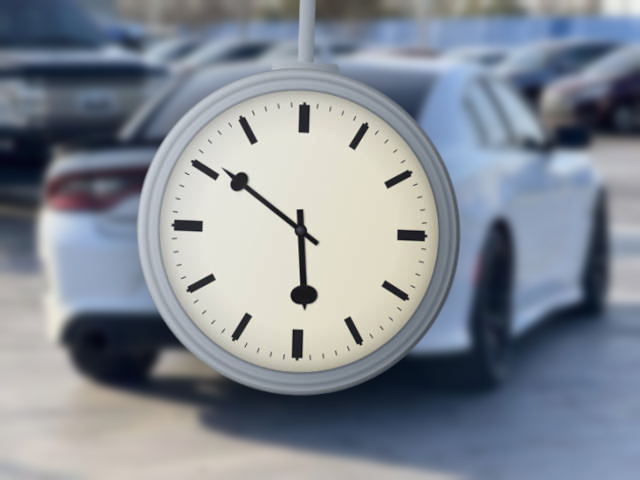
5:51
